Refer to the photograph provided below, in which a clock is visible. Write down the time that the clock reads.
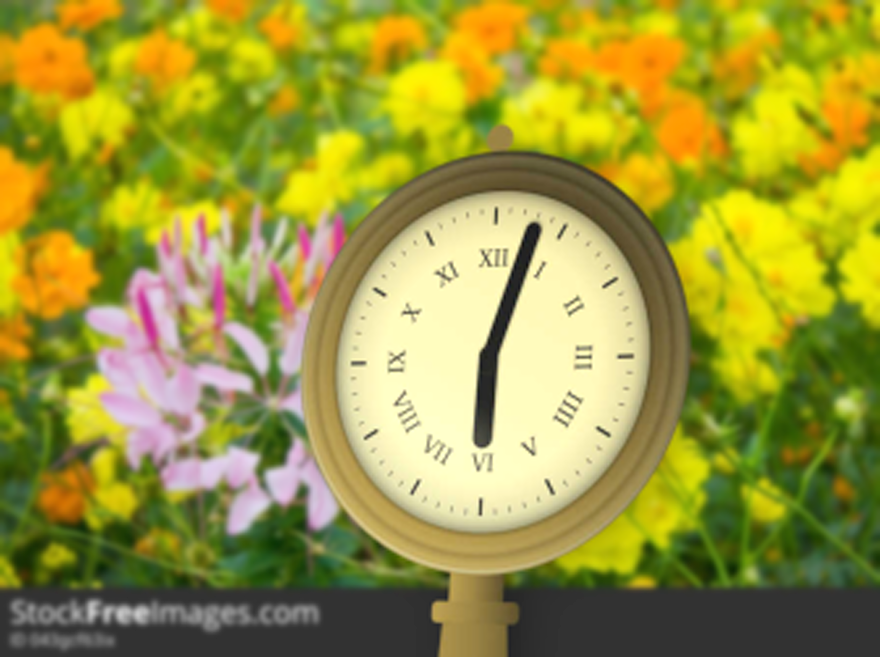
6:03
